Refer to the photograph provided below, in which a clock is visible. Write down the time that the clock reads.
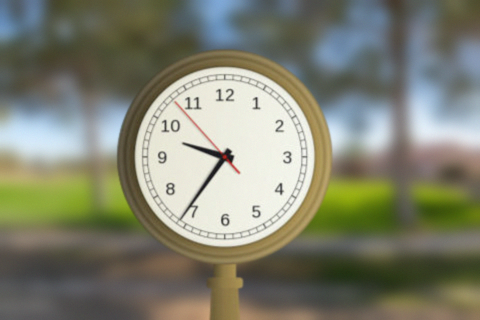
9:35:53
